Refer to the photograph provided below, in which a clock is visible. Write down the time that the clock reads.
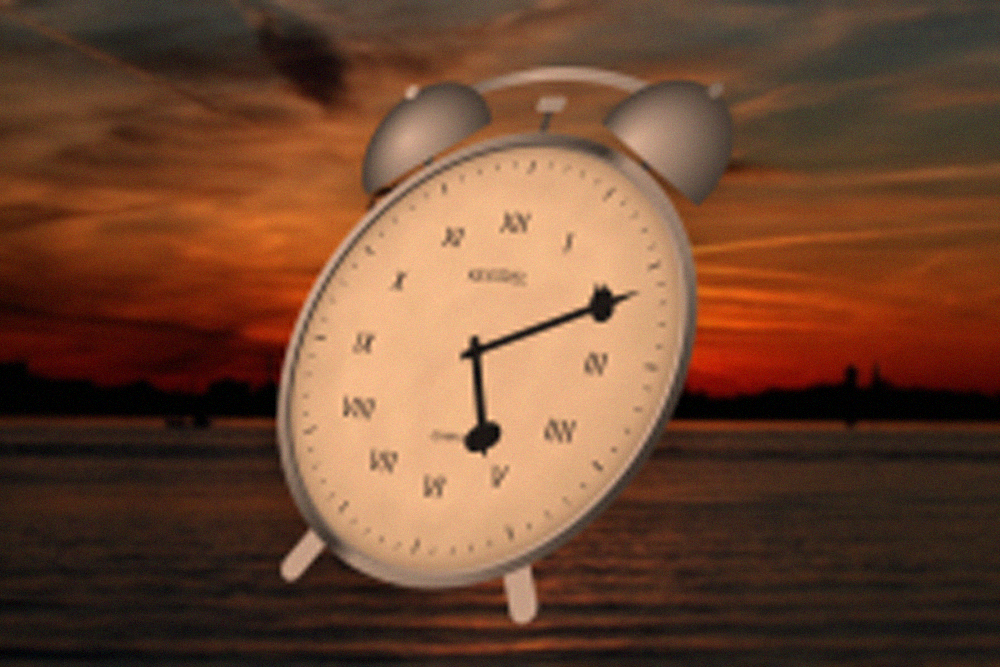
5:11
